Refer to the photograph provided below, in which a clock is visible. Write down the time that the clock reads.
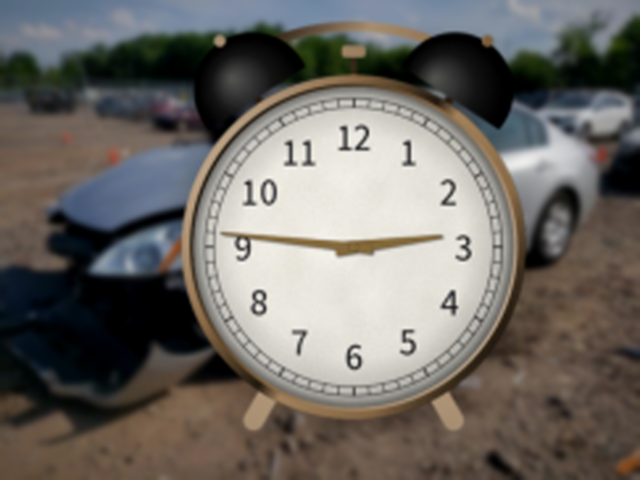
2:46
